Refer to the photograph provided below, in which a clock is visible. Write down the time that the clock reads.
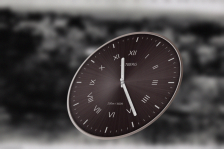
11:24
